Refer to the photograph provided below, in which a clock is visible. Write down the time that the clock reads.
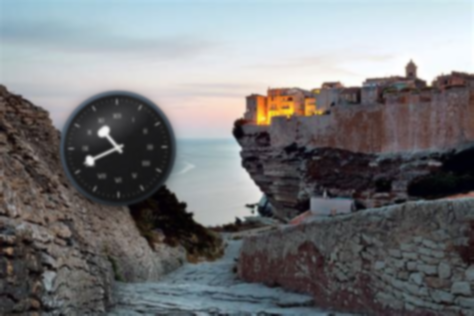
10:41
